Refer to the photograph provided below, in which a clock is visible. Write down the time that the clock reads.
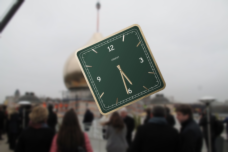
5:31
